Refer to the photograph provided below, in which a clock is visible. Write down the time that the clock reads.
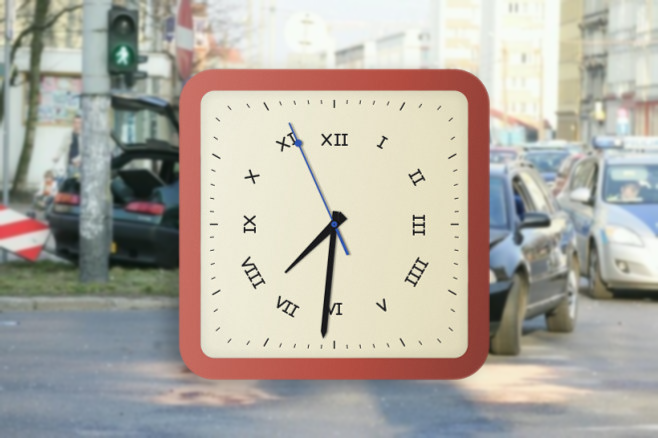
7:30:56
